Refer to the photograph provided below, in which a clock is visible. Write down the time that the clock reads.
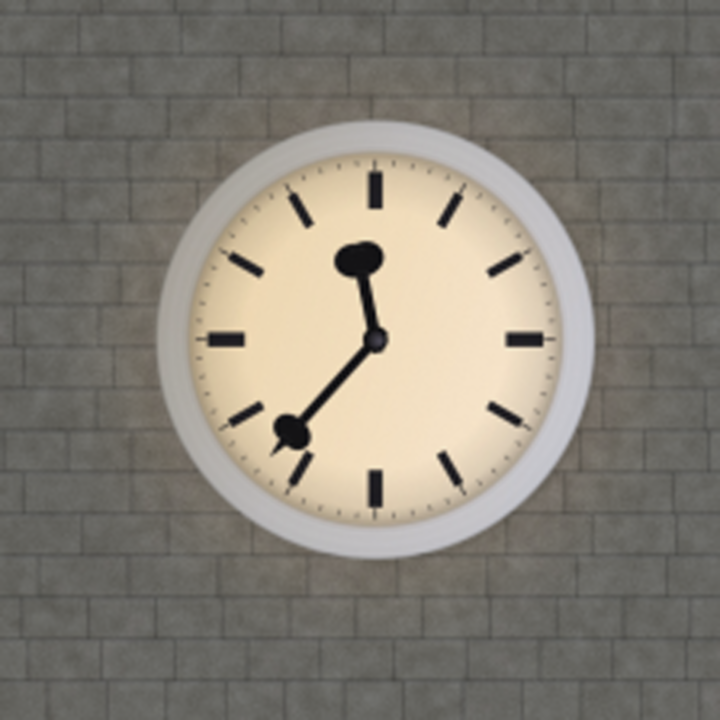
11:37
